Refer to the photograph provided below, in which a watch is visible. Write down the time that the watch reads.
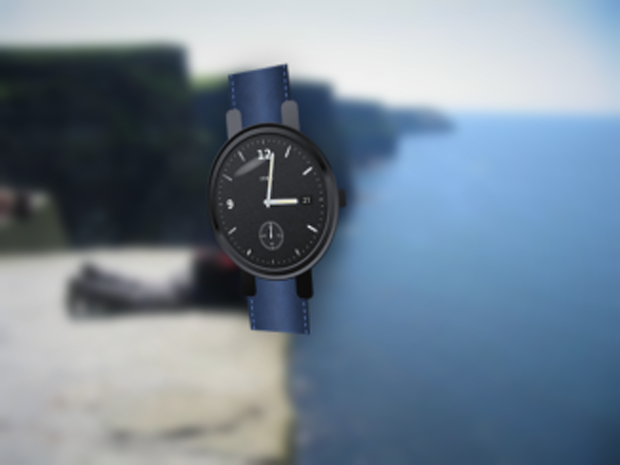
3:02
